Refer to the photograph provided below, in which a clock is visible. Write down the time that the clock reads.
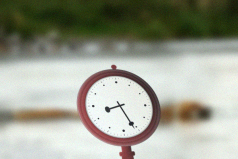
8:26
